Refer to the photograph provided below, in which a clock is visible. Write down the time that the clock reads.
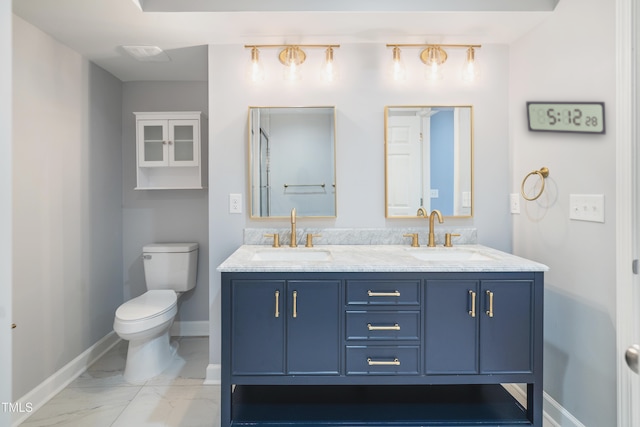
5:12
